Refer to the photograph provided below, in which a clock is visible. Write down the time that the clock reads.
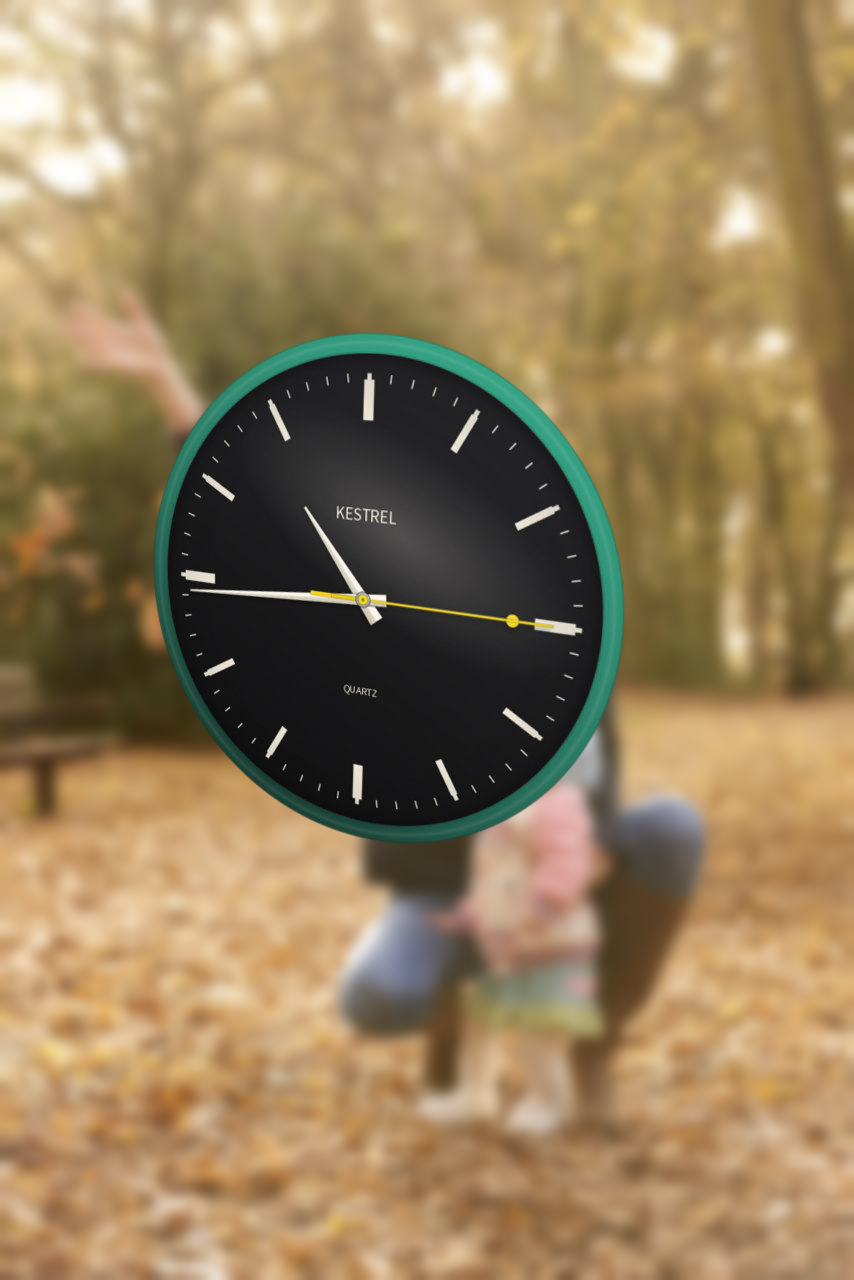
10:44:15
